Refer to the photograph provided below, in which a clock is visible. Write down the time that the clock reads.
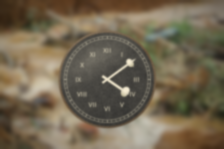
4:09
